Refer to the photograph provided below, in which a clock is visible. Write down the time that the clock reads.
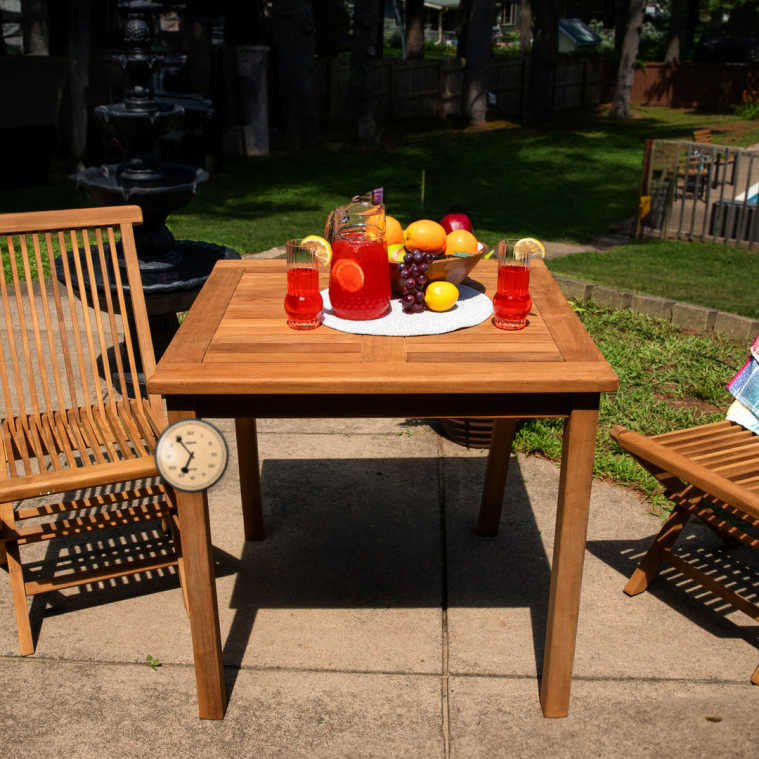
6:54
